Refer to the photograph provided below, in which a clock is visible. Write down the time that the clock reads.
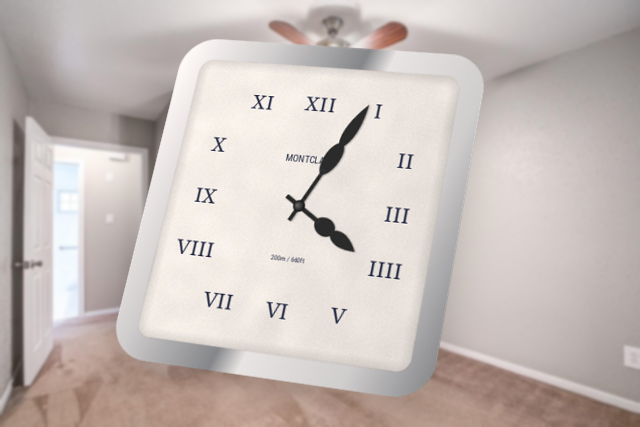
4:04
